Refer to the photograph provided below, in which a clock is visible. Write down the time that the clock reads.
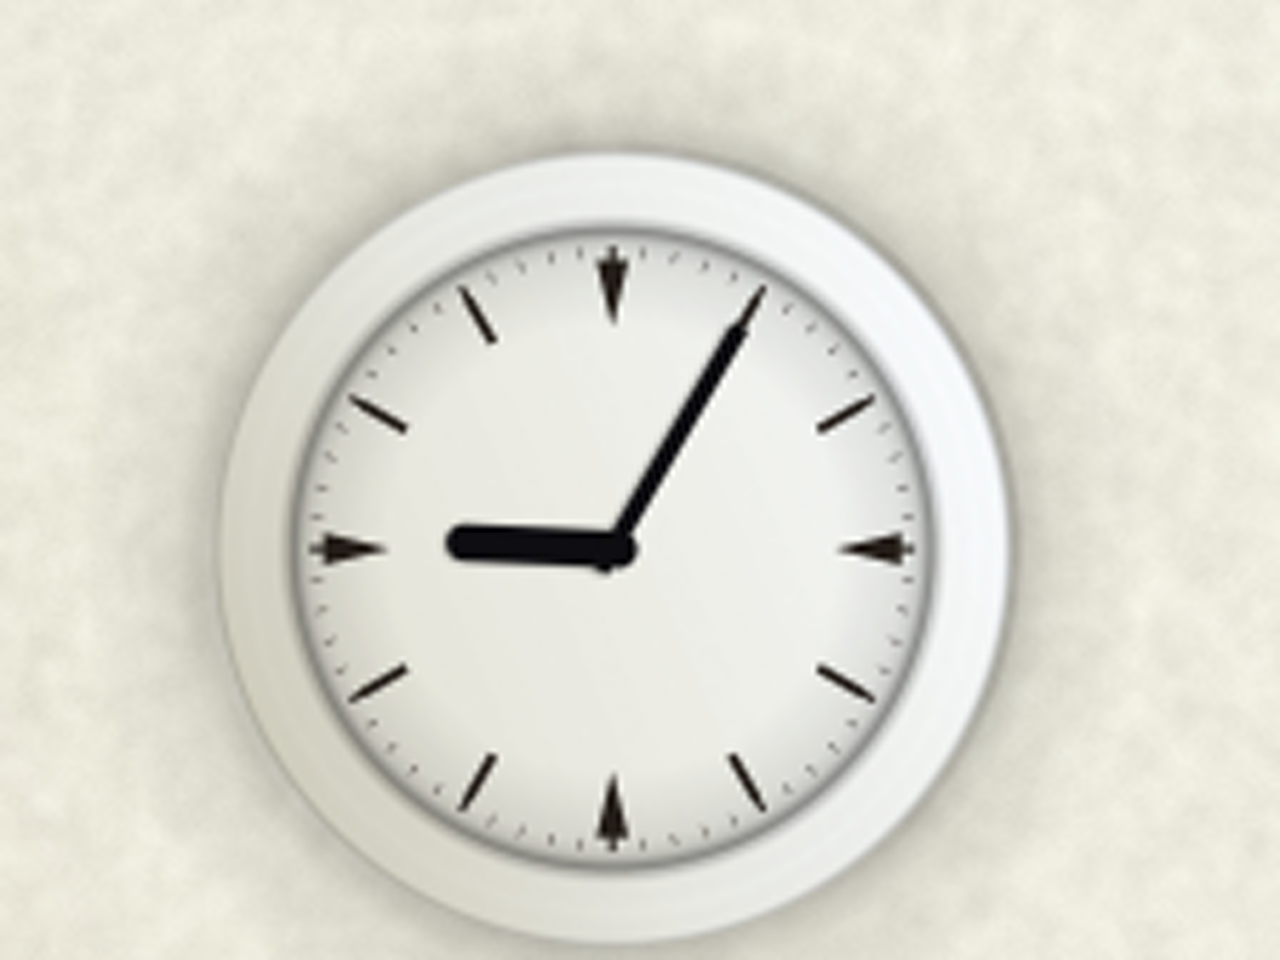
9:05
